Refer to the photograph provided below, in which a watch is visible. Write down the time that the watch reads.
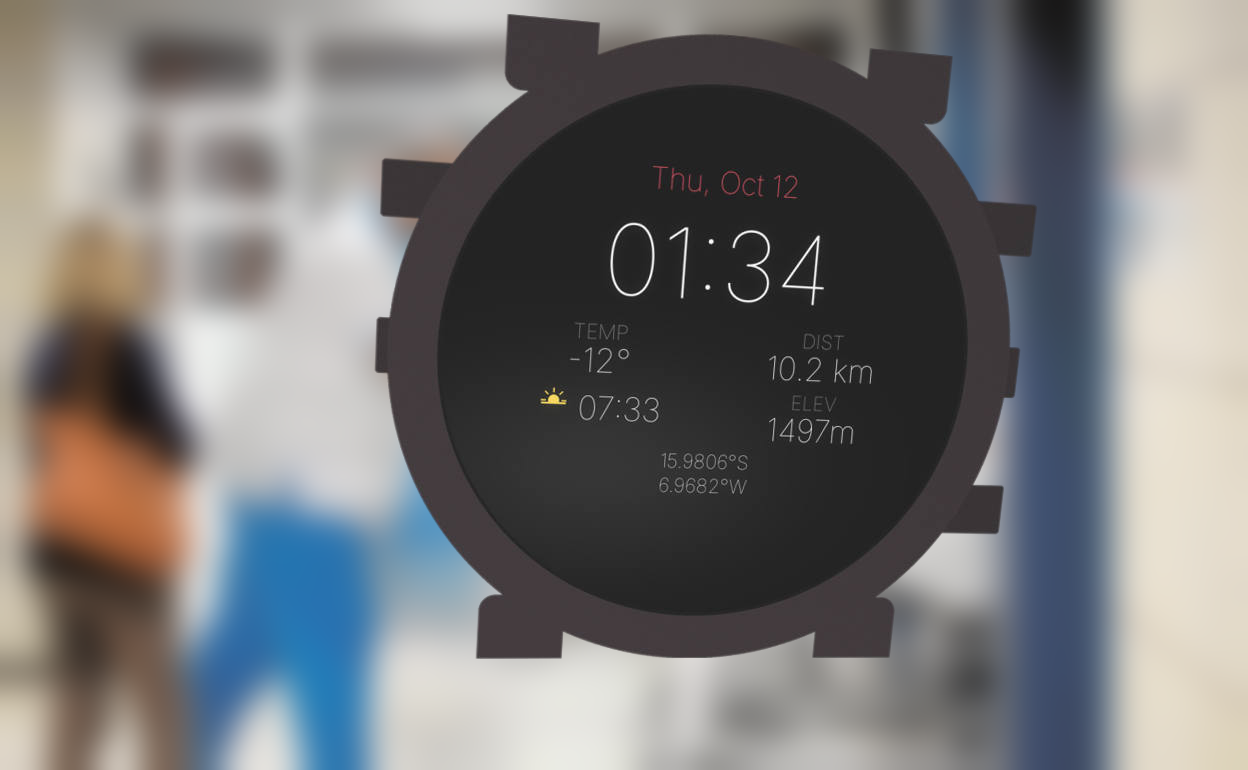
1:34
